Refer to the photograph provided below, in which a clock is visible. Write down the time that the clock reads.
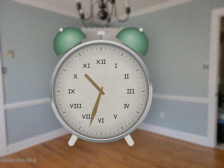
10:33
